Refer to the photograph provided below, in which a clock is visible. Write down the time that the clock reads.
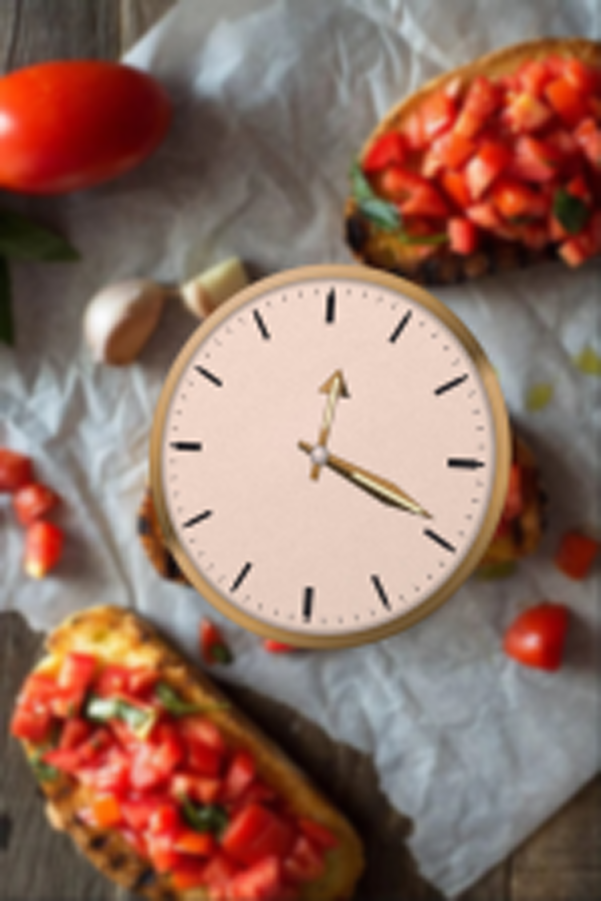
12:19
